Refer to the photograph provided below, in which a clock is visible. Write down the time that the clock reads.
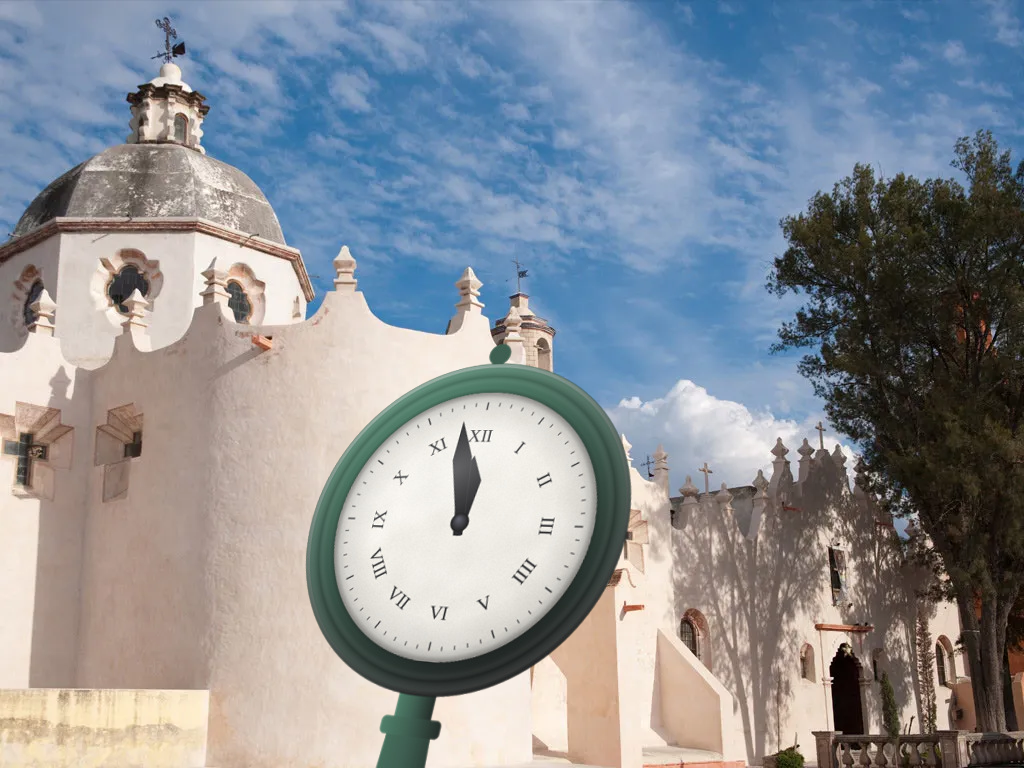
11:58
